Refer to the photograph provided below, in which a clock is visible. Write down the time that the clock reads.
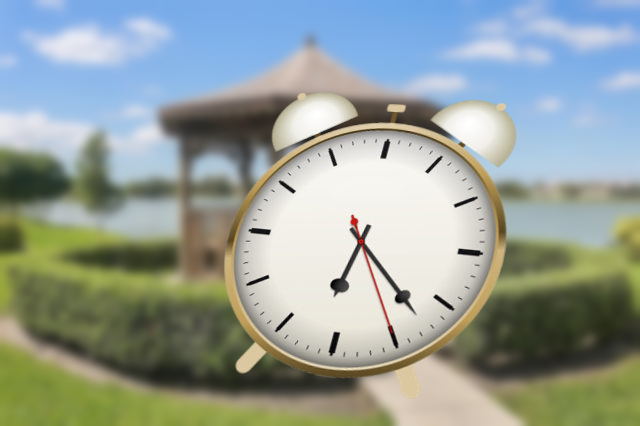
6:22:25
